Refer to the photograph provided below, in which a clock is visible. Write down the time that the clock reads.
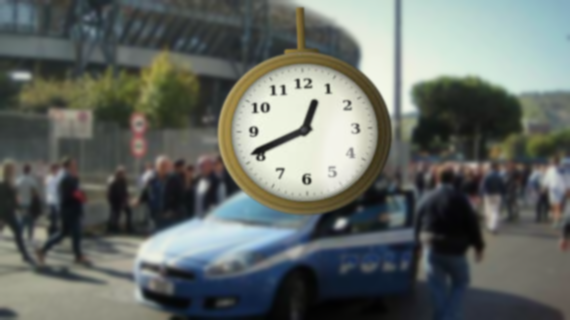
12:41
